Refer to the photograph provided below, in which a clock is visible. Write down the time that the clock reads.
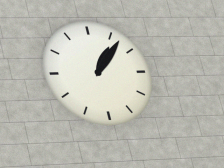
1:07
